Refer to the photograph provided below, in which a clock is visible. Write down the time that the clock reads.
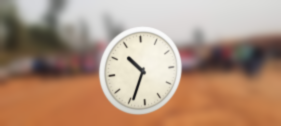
10:34
